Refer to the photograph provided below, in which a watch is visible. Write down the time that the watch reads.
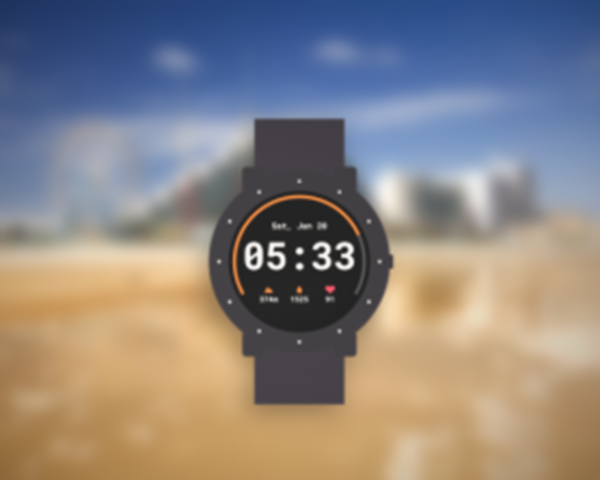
5:33
